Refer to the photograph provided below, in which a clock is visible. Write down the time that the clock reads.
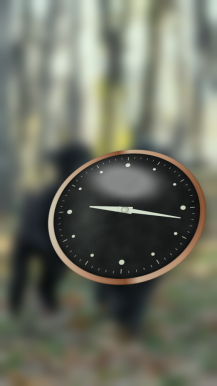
9:17
